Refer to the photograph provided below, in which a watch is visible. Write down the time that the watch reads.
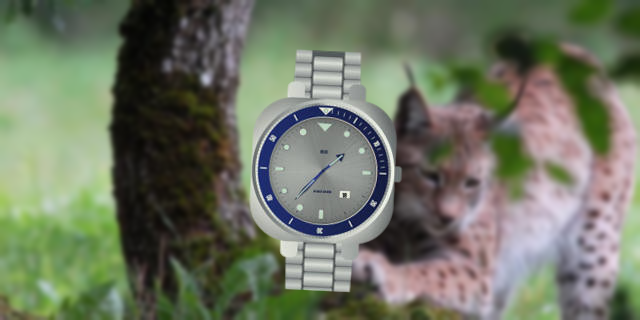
1:37
